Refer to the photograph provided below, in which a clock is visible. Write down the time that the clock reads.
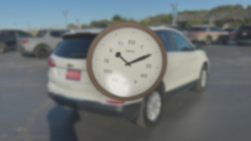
10:10
